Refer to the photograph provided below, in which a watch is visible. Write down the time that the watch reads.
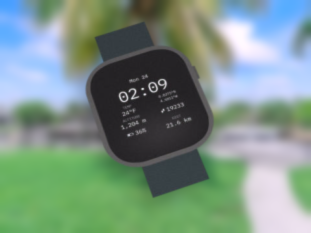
2:09
